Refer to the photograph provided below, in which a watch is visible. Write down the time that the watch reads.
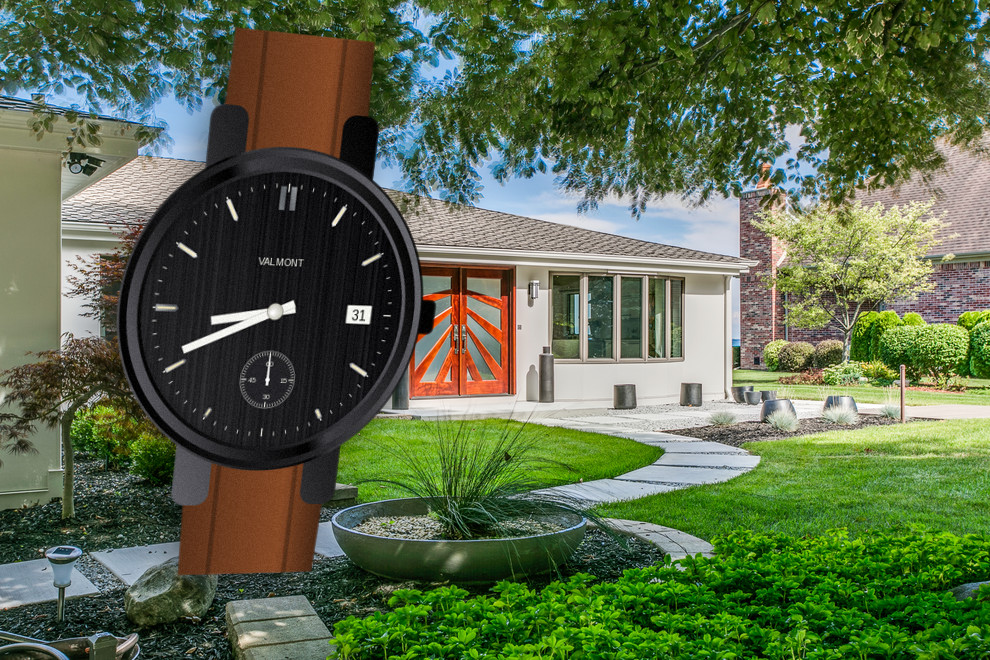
8:41
